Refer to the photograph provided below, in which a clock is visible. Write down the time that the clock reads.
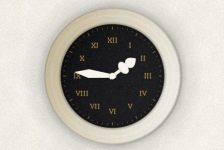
1:46
